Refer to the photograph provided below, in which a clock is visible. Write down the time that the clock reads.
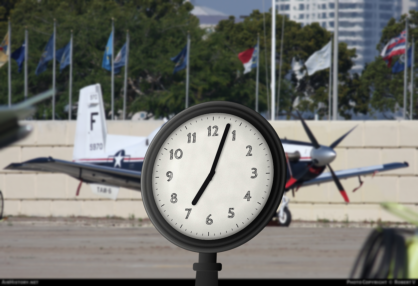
7:03
